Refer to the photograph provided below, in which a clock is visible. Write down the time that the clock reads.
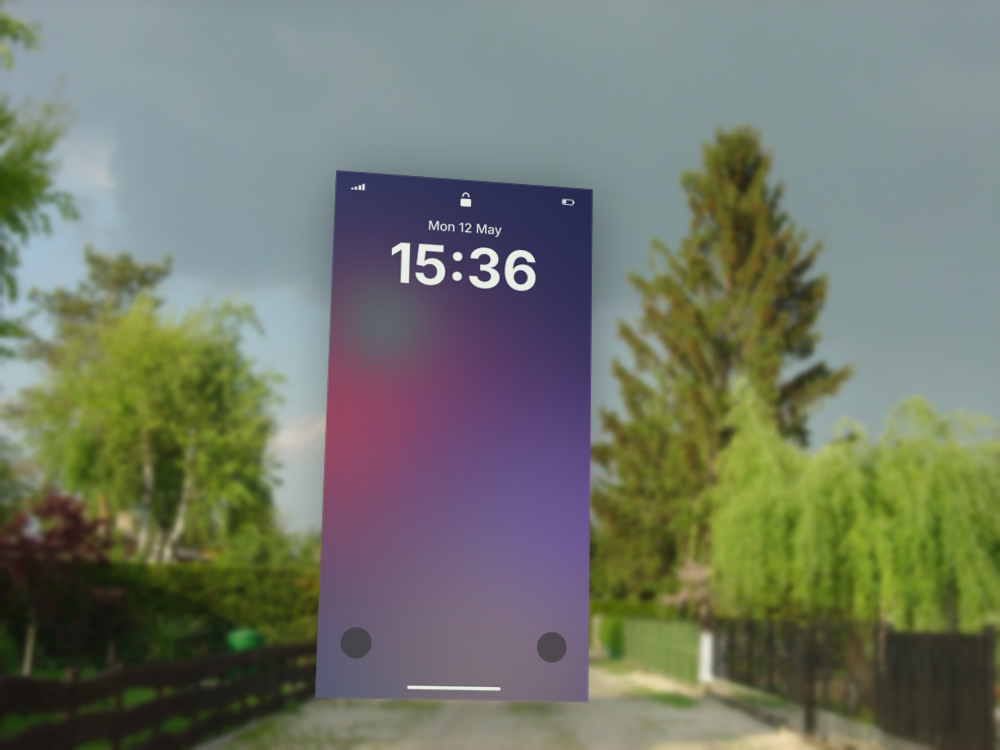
15:36
